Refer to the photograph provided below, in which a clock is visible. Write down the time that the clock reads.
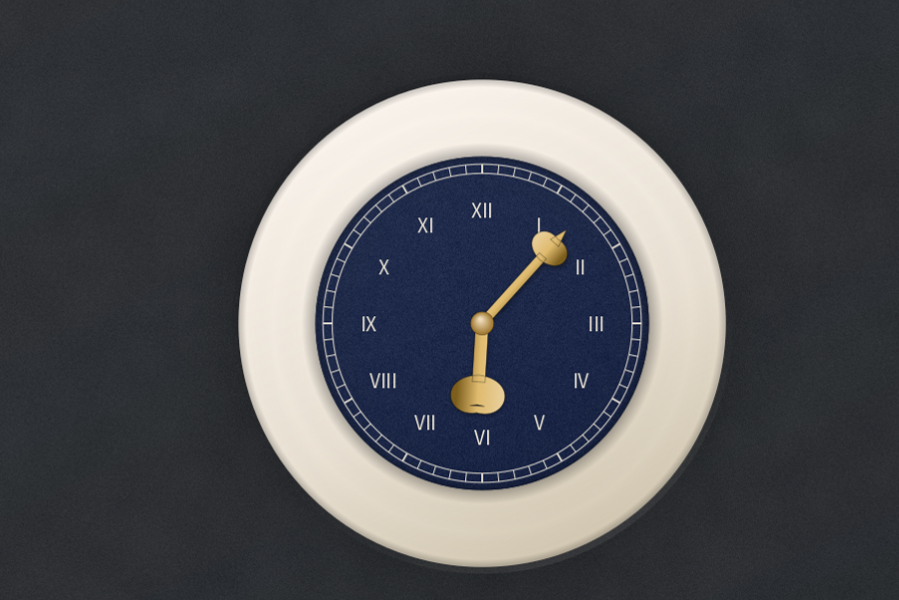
6:07
